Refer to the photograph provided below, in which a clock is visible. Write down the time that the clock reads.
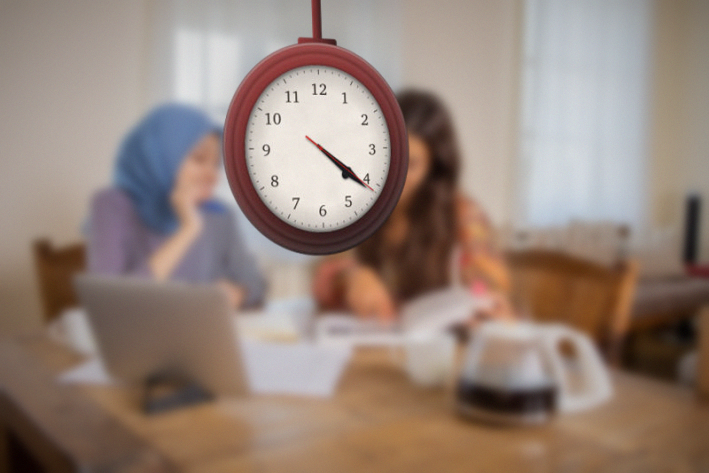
4:21:21
